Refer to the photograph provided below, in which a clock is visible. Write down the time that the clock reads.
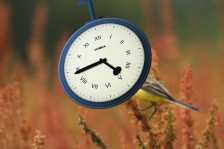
4:44
